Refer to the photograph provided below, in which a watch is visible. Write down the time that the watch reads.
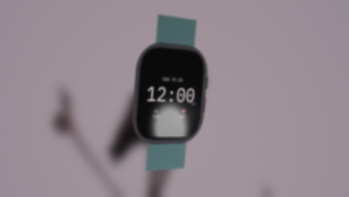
12:00
